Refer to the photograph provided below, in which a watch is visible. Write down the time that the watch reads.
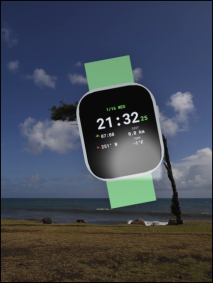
21:32
